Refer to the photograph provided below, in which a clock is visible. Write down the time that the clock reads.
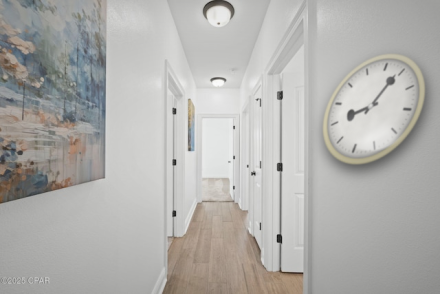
8:04
